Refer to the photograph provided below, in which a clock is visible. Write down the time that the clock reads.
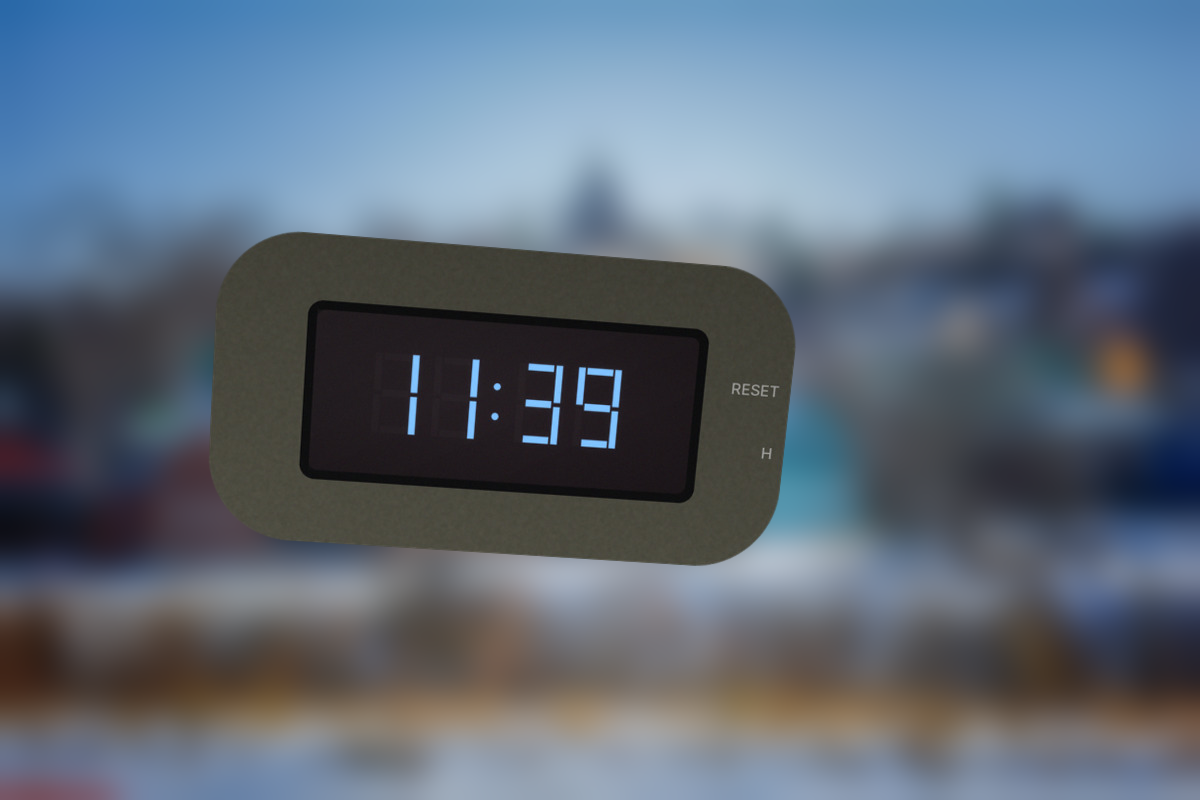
11:39
